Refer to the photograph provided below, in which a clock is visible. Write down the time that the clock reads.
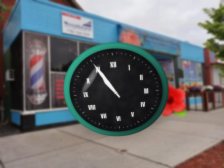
10:55
